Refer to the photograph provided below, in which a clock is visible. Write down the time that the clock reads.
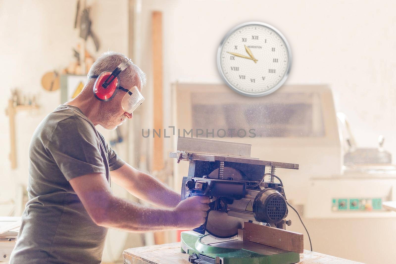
10:47
